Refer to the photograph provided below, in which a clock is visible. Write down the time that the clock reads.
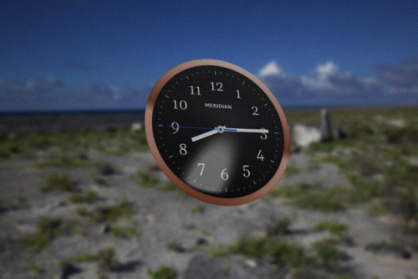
8:14:45
